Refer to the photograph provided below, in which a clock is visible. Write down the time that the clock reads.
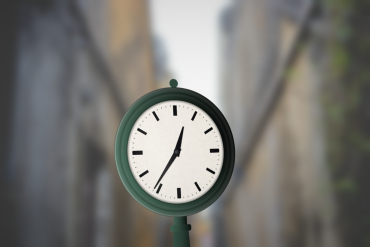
12:36
